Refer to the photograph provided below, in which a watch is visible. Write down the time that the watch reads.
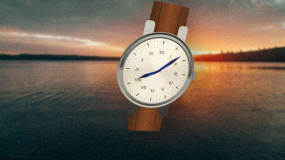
8:08
